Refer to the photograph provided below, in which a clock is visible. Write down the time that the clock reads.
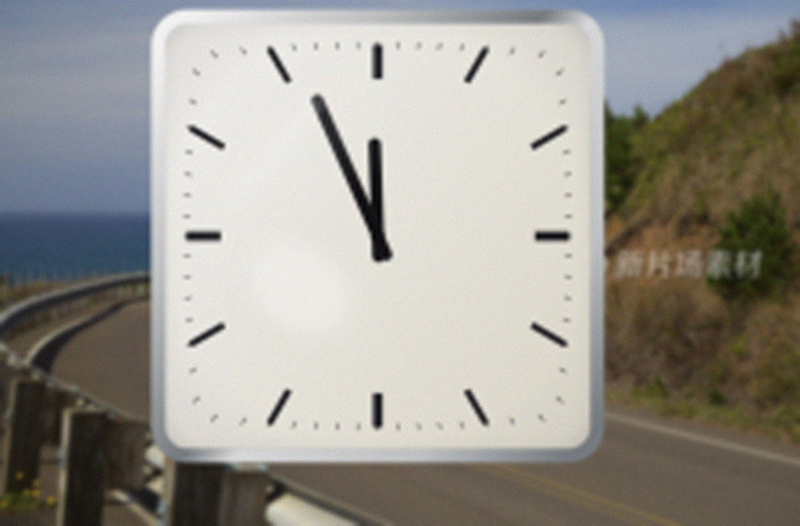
11:56
